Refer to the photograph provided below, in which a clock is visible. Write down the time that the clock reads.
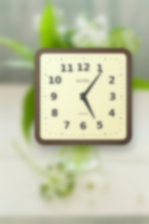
5:06
